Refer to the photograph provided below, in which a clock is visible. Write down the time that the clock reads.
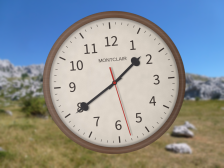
1:39:28
